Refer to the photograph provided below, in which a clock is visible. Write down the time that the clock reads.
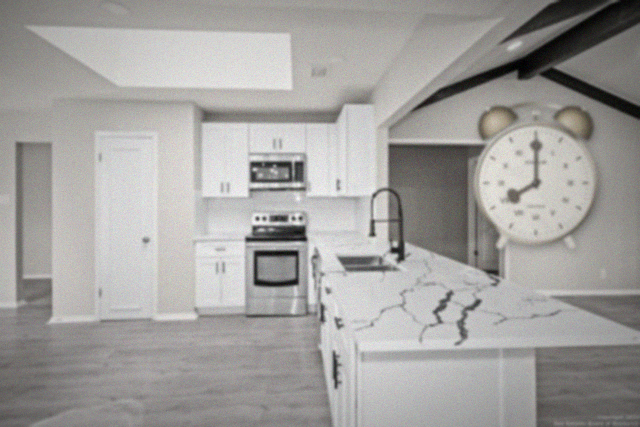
8:00
